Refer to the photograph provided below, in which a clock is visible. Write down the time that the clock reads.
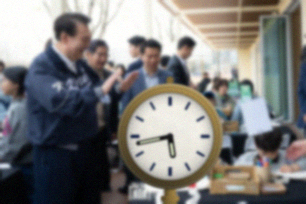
5:43
